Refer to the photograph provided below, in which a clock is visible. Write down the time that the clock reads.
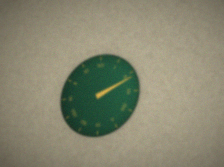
2:11
